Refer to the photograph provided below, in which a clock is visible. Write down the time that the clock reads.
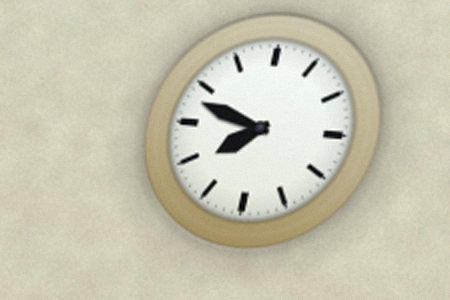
7:48
